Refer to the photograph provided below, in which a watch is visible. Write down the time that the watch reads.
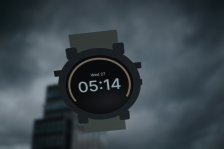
5:14
